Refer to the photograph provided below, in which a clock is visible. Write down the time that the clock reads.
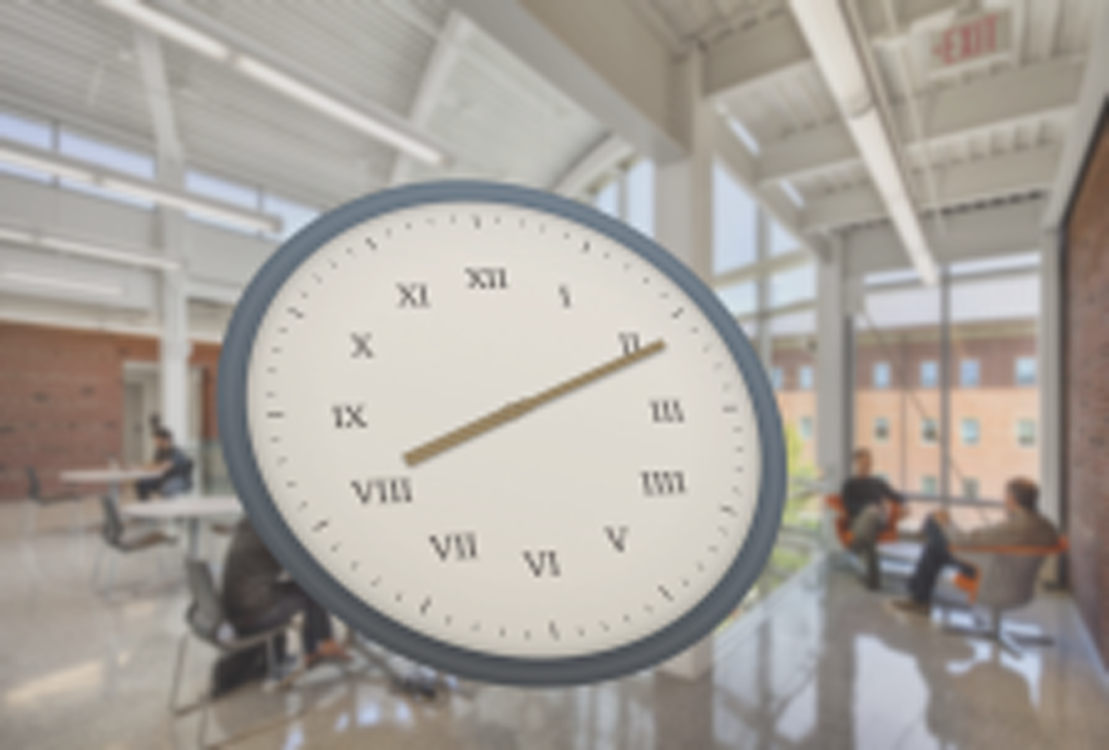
8:11
